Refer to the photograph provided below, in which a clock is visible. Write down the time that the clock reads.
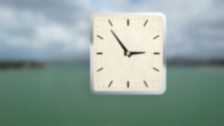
2:54
